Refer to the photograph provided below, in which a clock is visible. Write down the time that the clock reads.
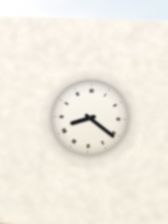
8:21
